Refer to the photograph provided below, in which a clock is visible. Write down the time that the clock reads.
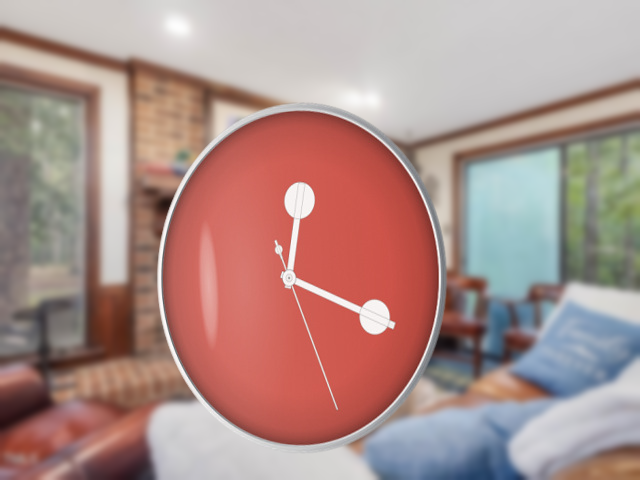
12:18:26
